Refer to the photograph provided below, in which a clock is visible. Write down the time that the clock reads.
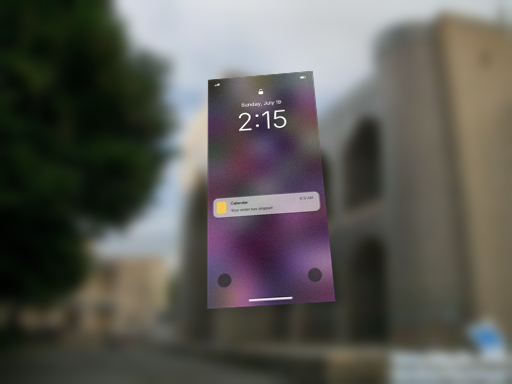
2:15
